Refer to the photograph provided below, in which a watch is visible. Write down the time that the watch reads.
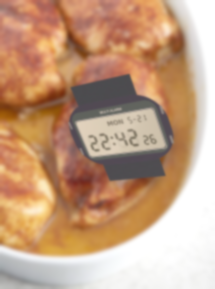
22:42
